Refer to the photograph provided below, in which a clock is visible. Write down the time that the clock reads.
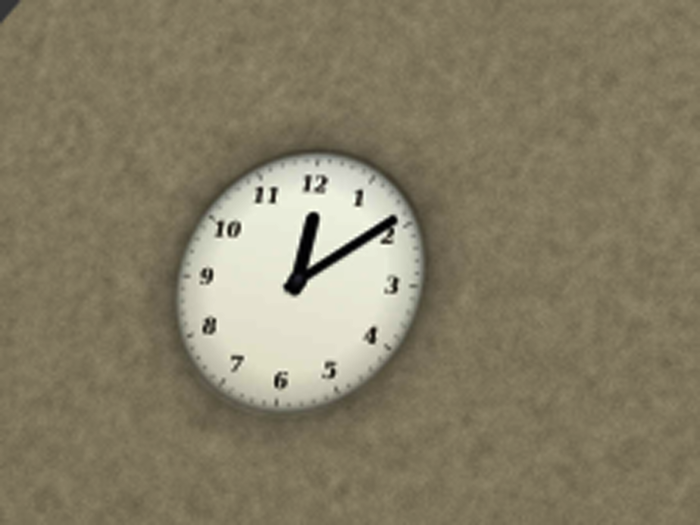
12:09
